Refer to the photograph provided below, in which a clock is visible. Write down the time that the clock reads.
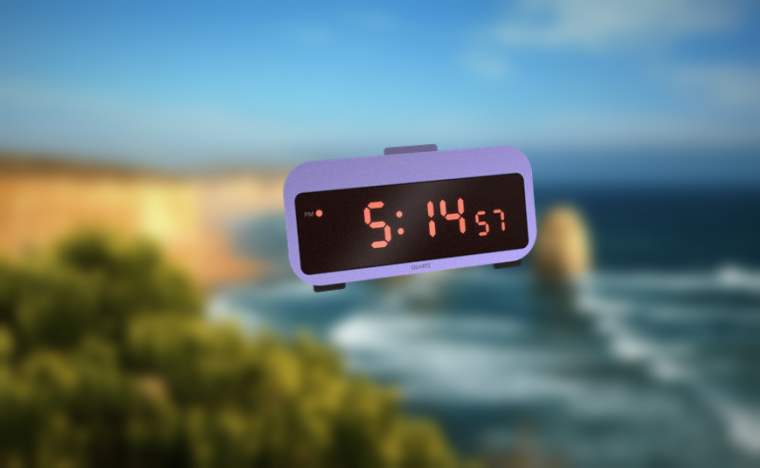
5:14:57
